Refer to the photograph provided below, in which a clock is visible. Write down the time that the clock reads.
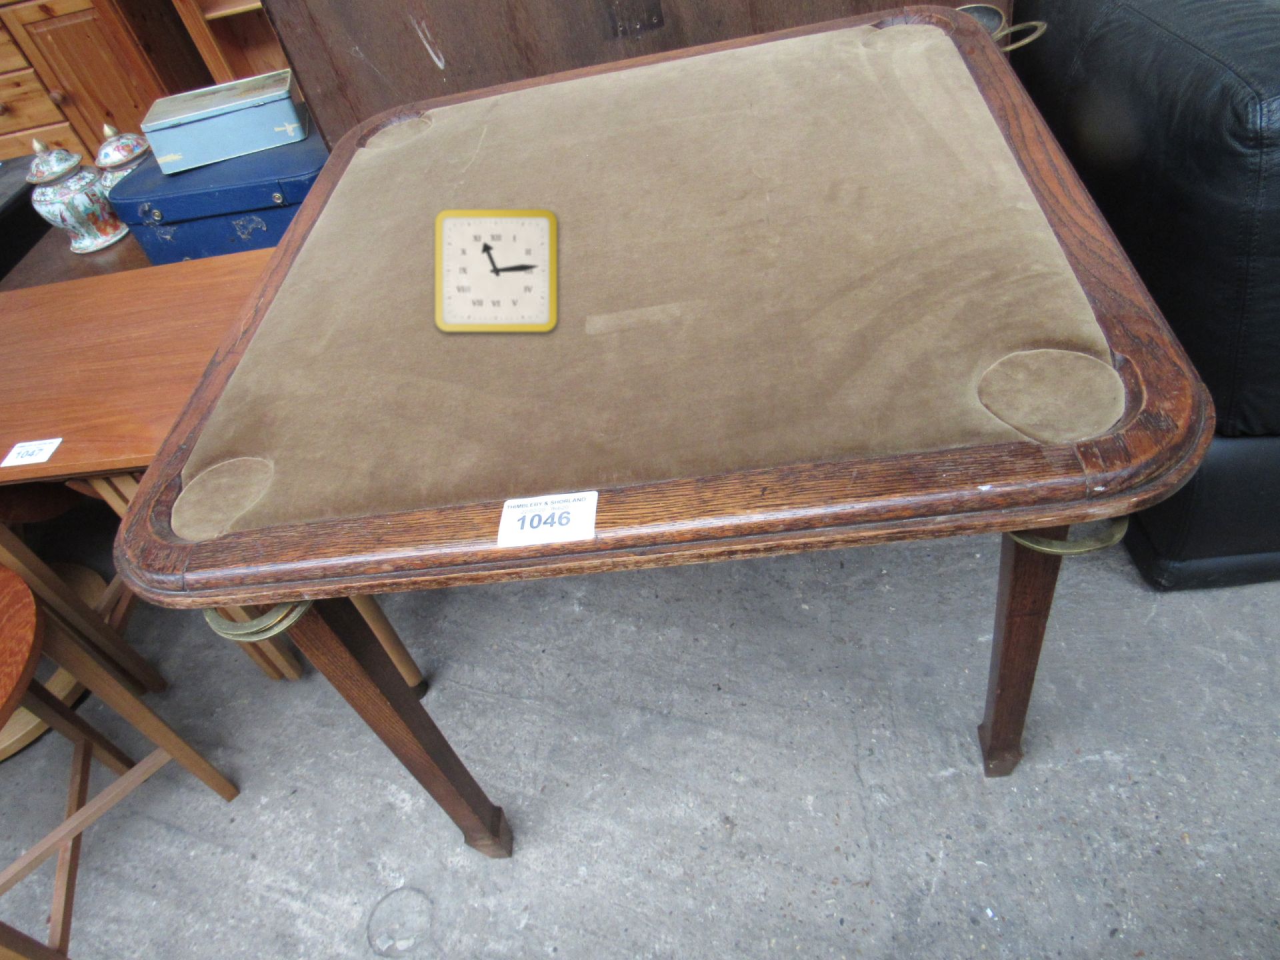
11:14
